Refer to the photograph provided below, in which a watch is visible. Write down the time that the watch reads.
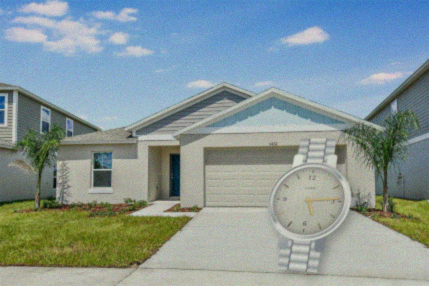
5:14
